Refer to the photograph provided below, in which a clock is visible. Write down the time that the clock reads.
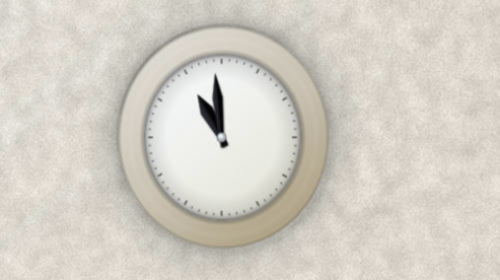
10:59
